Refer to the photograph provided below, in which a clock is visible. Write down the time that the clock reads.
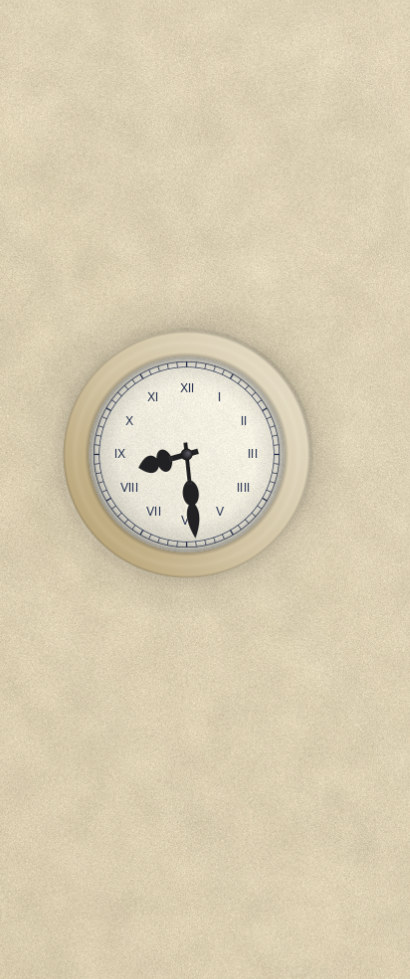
8:29
